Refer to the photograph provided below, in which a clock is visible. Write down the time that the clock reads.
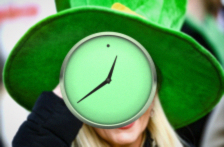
12:39
